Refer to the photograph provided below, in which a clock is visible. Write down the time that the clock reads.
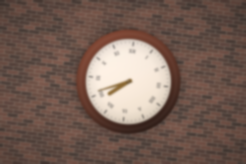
7:41
